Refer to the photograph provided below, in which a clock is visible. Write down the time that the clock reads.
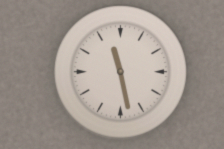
11:28
